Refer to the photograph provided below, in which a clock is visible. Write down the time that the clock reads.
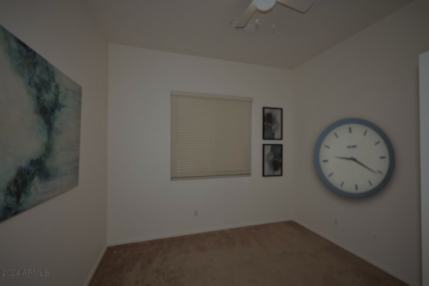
9:21
